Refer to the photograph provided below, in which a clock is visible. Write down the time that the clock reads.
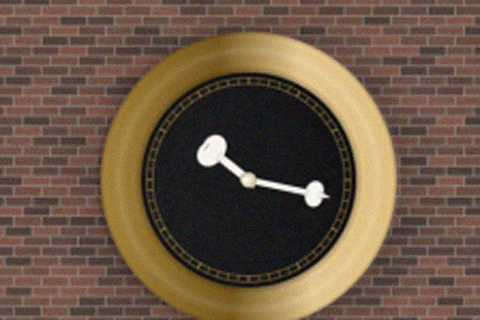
10:17
